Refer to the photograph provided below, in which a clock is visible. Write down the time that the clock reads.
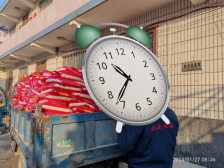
10:37
